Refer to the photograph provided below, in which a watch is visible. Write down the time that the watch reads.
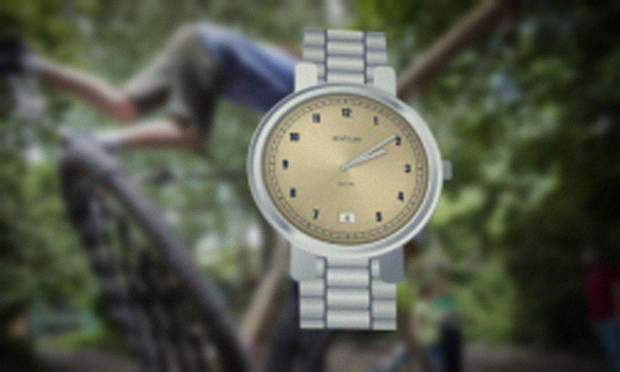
2:09
